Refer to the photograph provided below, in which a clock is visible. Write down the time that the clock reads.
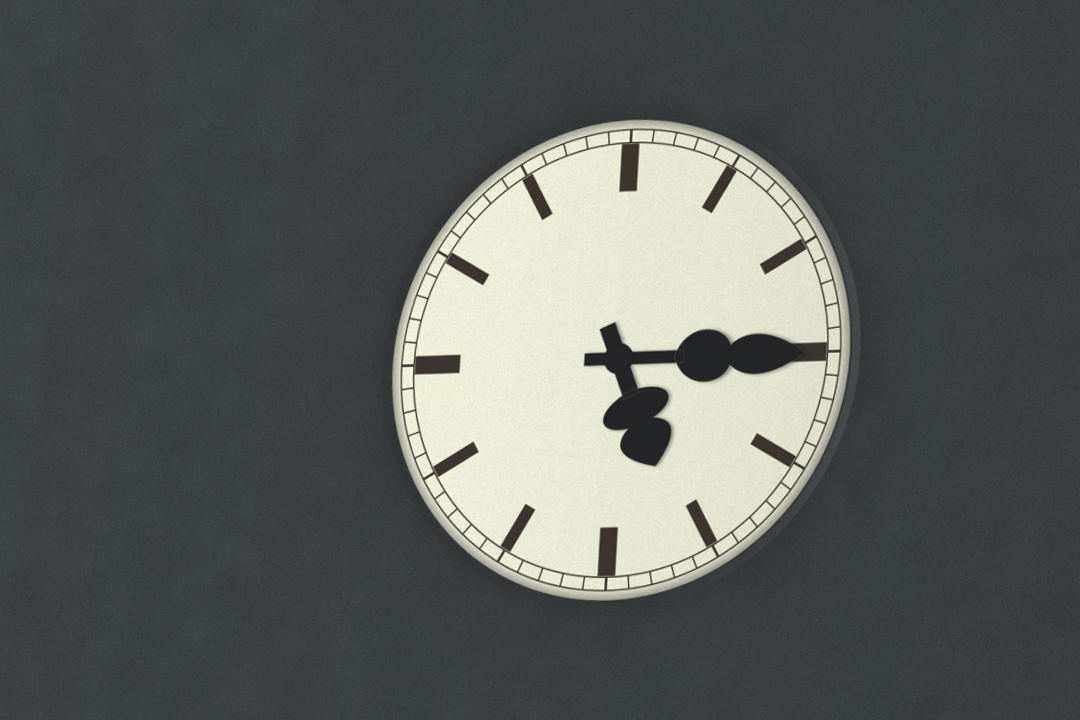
5:15
